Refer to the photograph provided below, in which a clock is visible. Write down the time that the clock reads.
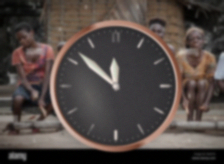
11:52
